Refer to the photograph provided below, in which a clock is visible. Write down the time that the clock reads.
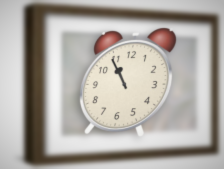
10:54
